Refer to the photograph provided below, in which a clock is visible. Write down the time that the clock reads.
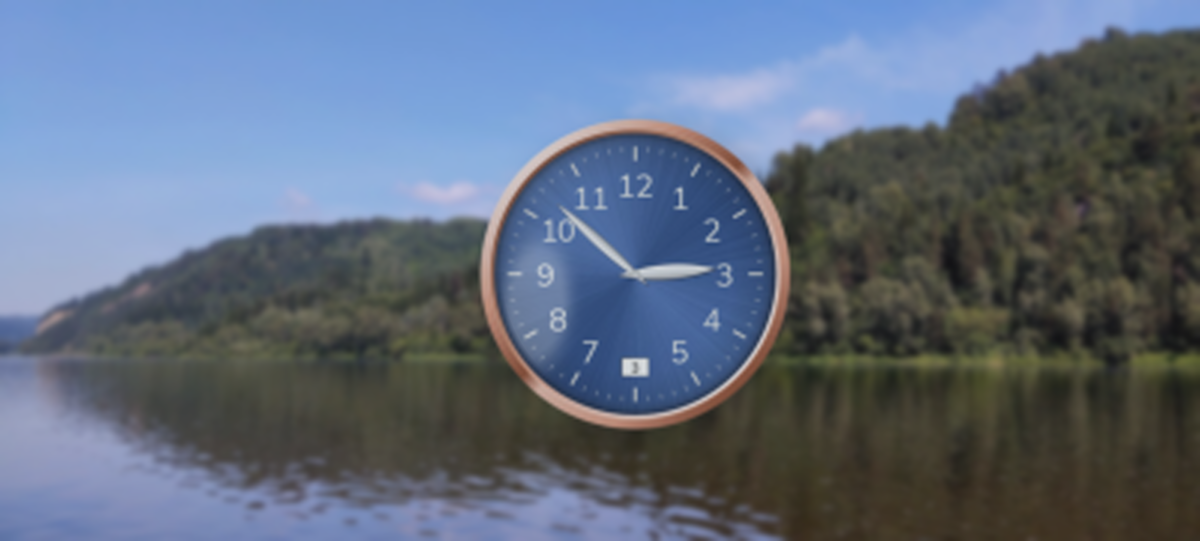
2:52
